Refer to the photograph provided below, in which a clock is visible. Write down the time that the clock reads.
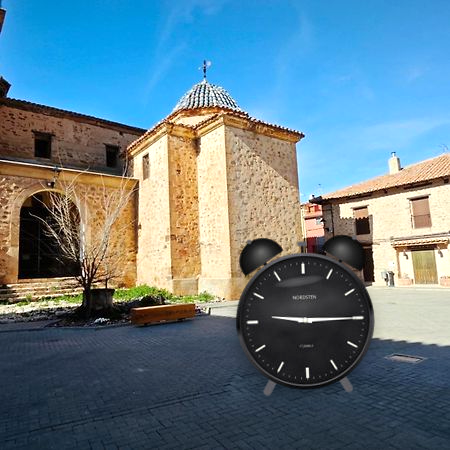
9:15
